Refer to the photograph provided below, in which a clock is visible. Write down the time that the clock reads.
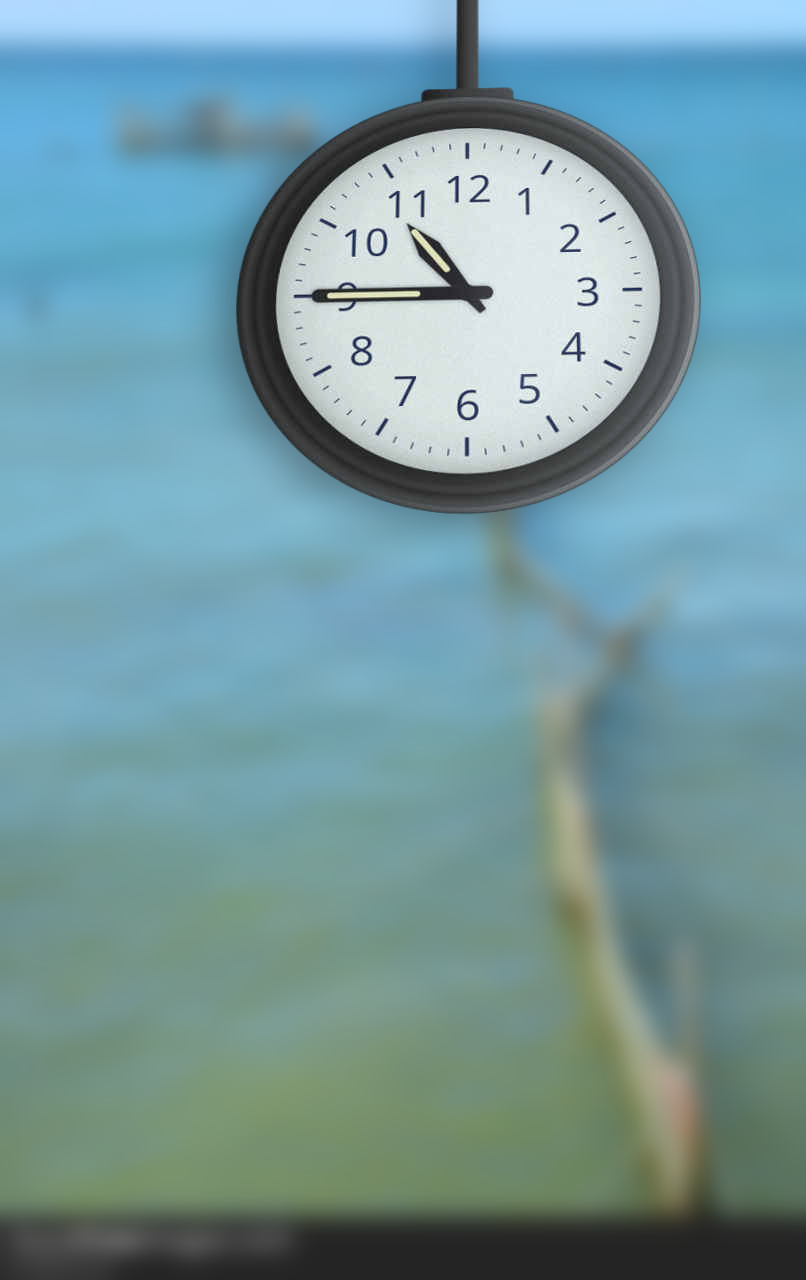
10:45
